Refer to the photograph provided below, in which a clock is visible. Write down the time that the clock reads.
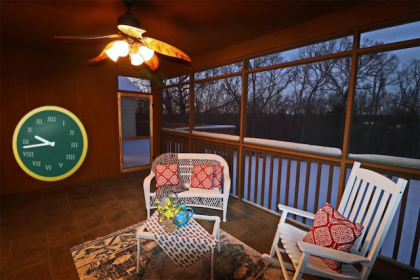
9:43
